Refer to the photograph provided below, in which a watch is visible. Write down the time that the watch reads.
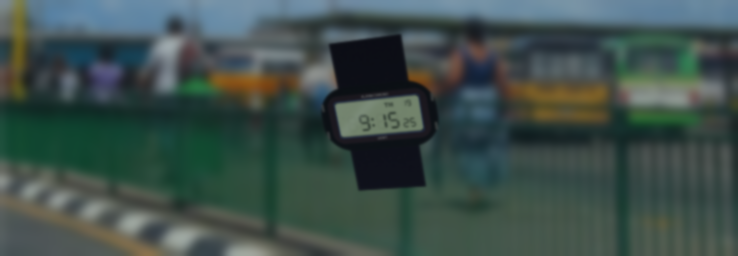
9:15
